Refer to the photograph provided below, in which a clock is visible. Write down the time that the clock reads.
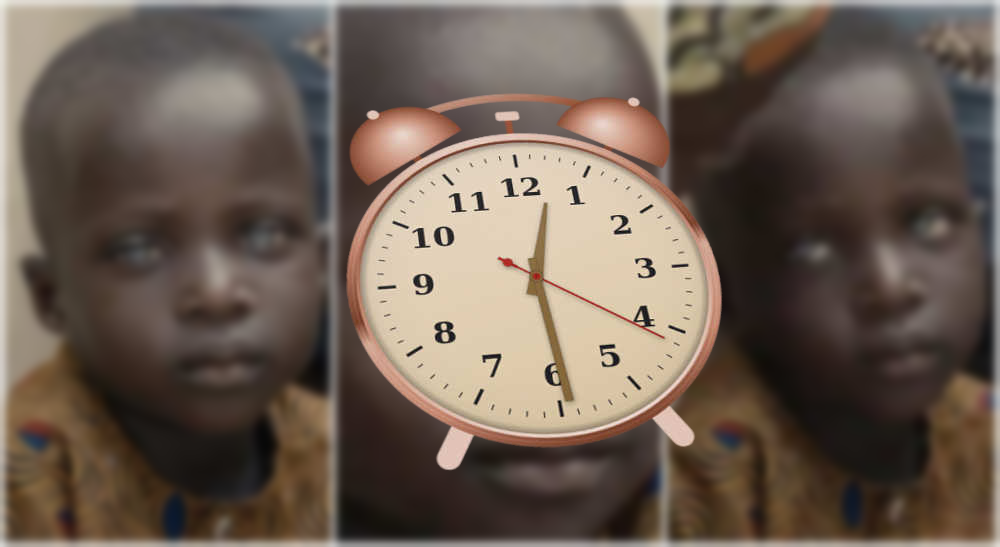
12:29:21
